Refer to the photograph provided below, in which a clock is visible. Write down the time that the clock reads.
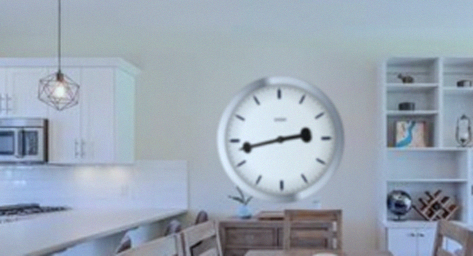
2:43
